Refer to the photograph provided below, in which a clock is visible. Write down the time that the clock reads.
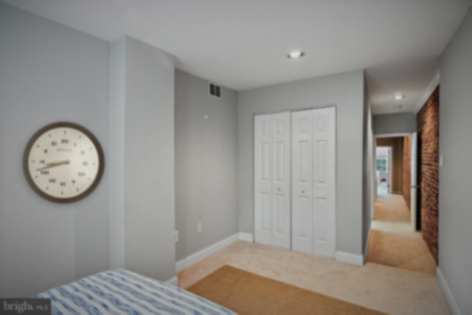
8:42
